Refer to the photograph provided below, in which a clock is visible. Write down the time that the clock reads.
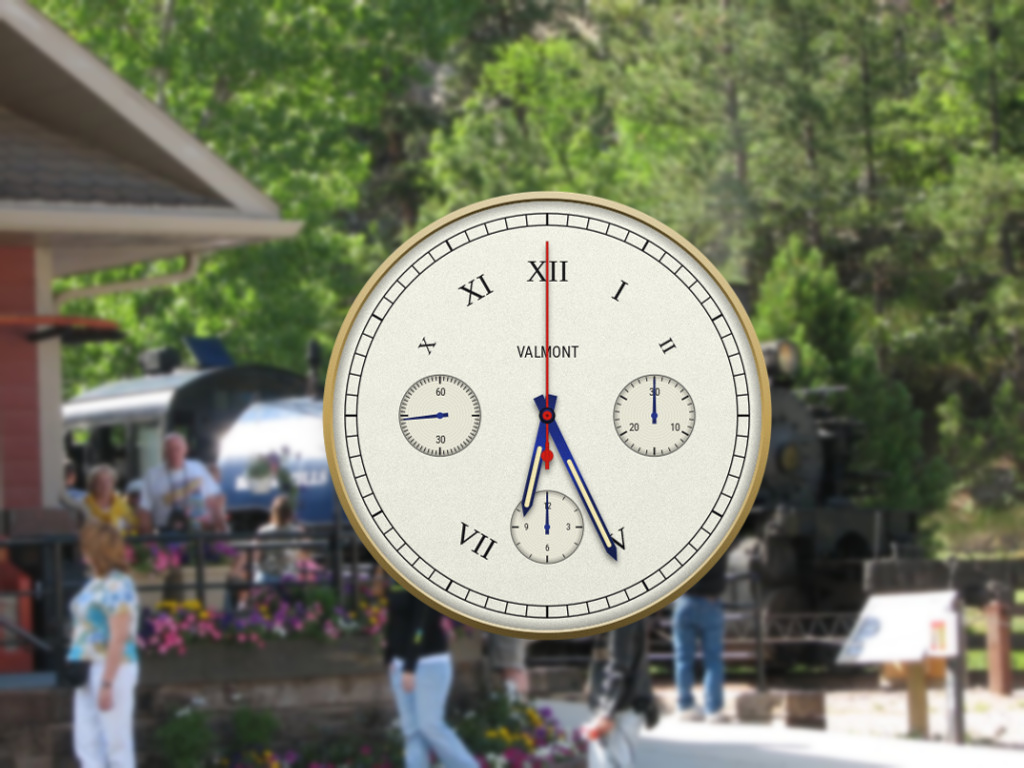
6:25:44
